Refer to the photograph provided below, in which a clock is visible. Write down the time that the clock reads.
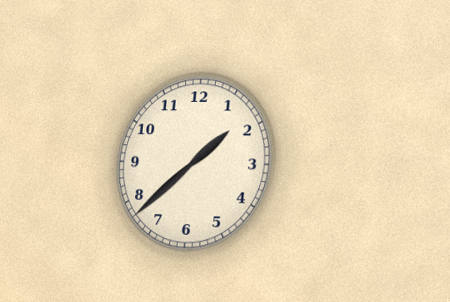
1:38
